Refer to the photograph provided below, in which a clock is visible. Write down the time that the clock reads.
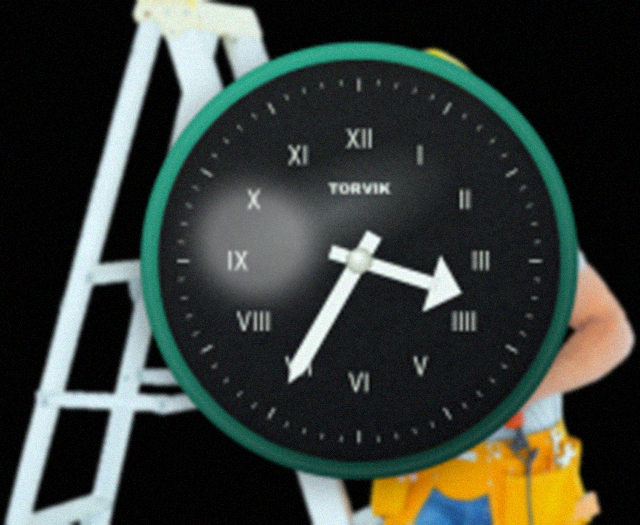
3:35
